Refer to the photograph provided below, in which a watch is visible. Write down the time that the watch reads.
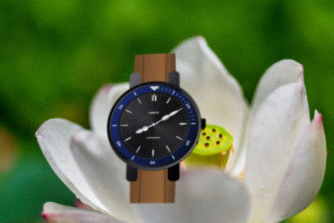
8:10
